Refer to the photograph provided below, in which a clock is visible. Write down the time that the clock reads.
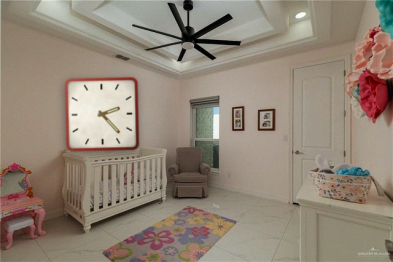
2:23
